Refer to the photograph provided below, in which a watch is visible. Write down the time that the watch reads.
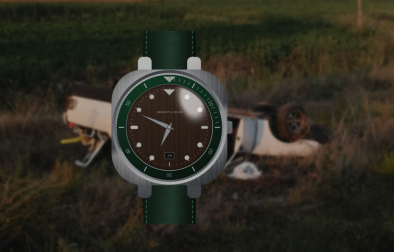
6:49
